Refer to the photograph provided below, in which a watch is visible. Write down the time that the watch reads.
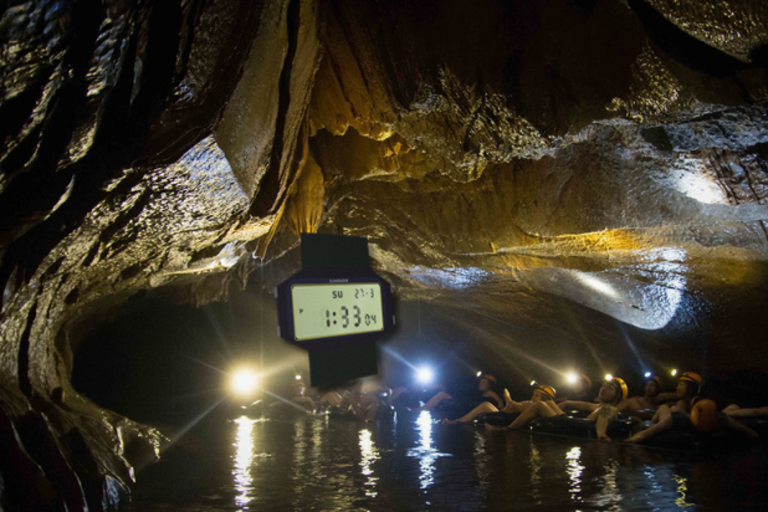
1:33:04
